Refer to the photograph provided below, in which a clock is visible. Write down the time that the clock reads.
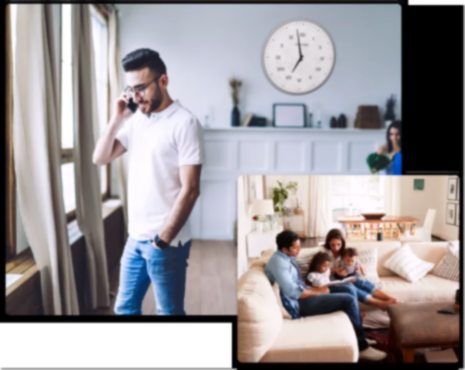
6:58
